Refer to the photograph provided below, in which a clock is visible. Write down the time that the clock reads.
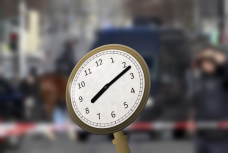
8:12
